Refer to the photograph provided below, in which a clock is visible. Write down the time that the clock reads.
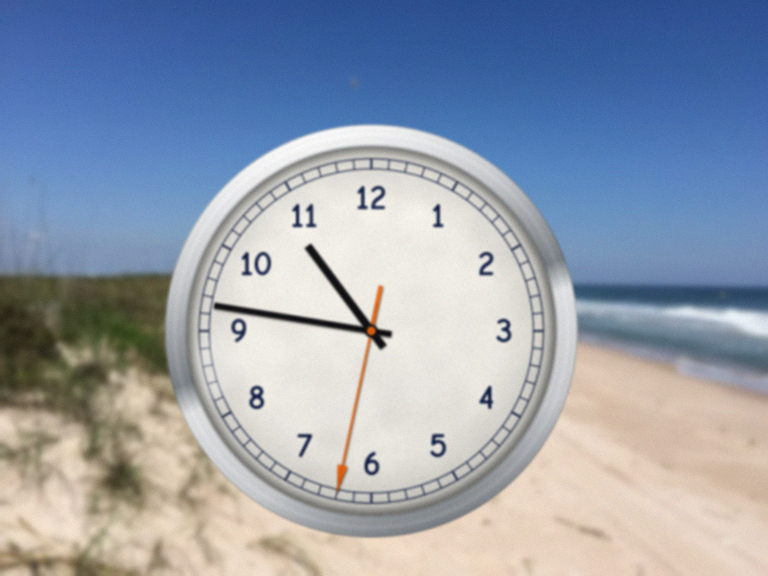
10:46:32
